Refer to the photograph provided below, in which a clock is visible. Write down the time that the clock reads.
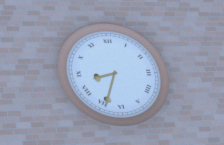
8:34
